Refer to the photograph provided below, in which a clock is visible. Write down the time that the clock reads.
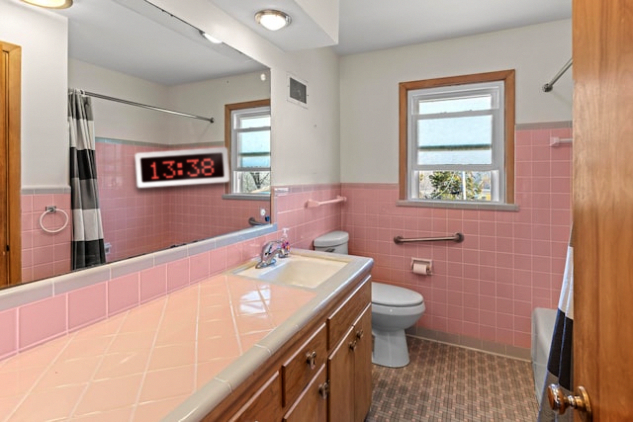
13:38
